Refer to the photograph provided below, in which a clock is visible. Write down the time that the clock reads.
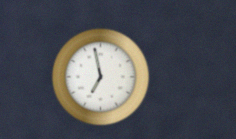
6:58
